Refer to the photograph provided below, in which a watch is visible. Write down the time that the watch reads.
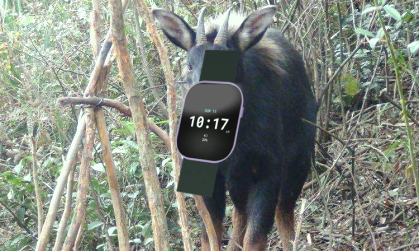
10:17
